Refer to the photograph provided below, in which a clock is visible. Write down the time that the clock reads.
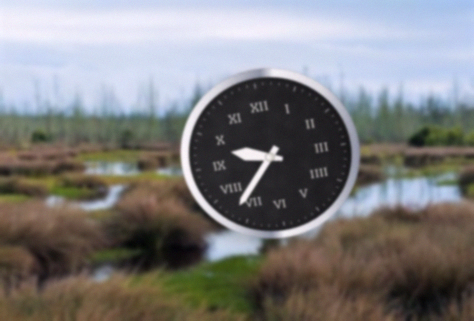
9:37
